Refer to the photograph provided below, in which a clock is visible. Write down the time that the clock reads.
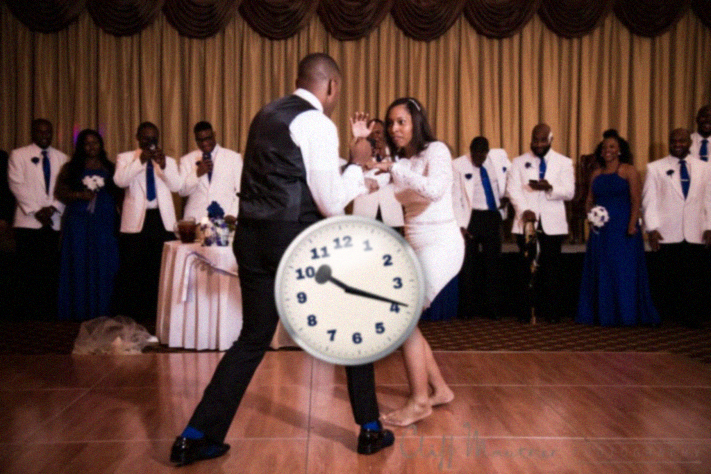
10:19
